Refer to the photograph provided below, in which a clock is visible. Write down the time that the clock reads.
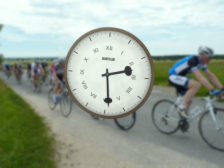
2:29
